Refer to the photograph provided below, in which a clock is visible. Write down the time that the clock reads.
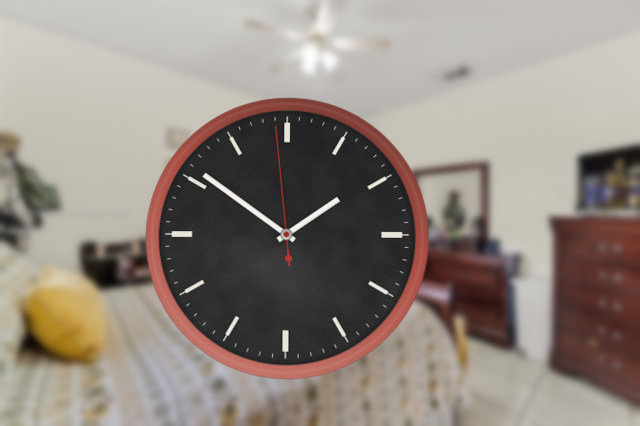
1:50:59
